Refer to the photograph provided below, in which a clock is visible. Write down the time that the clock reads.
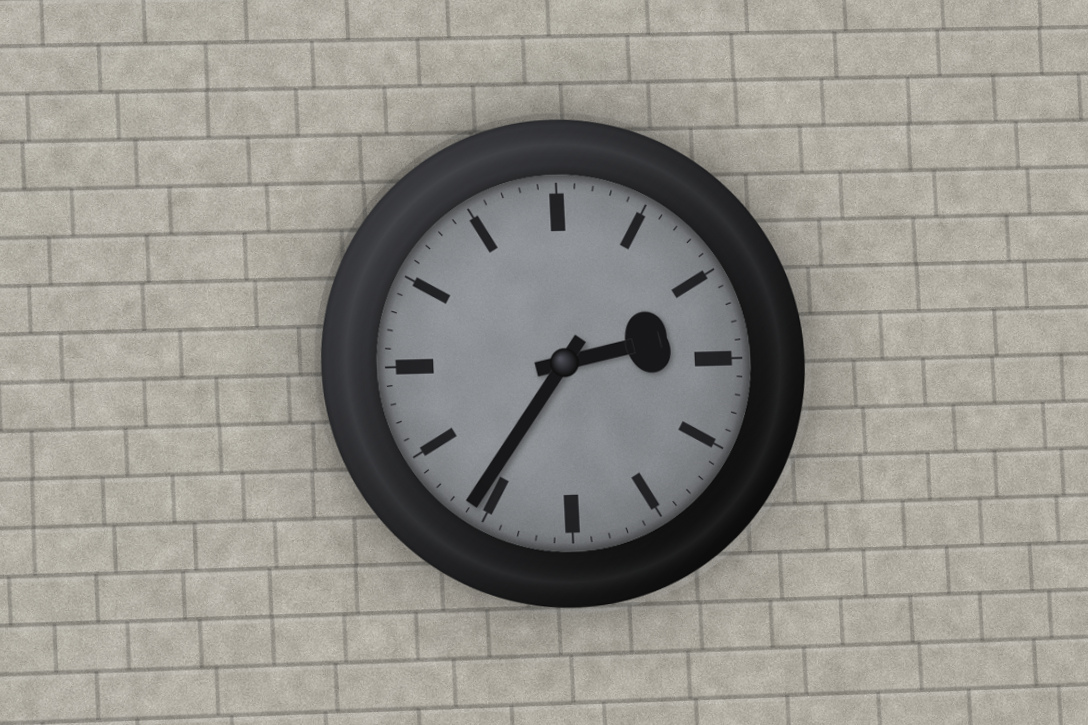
2:36
